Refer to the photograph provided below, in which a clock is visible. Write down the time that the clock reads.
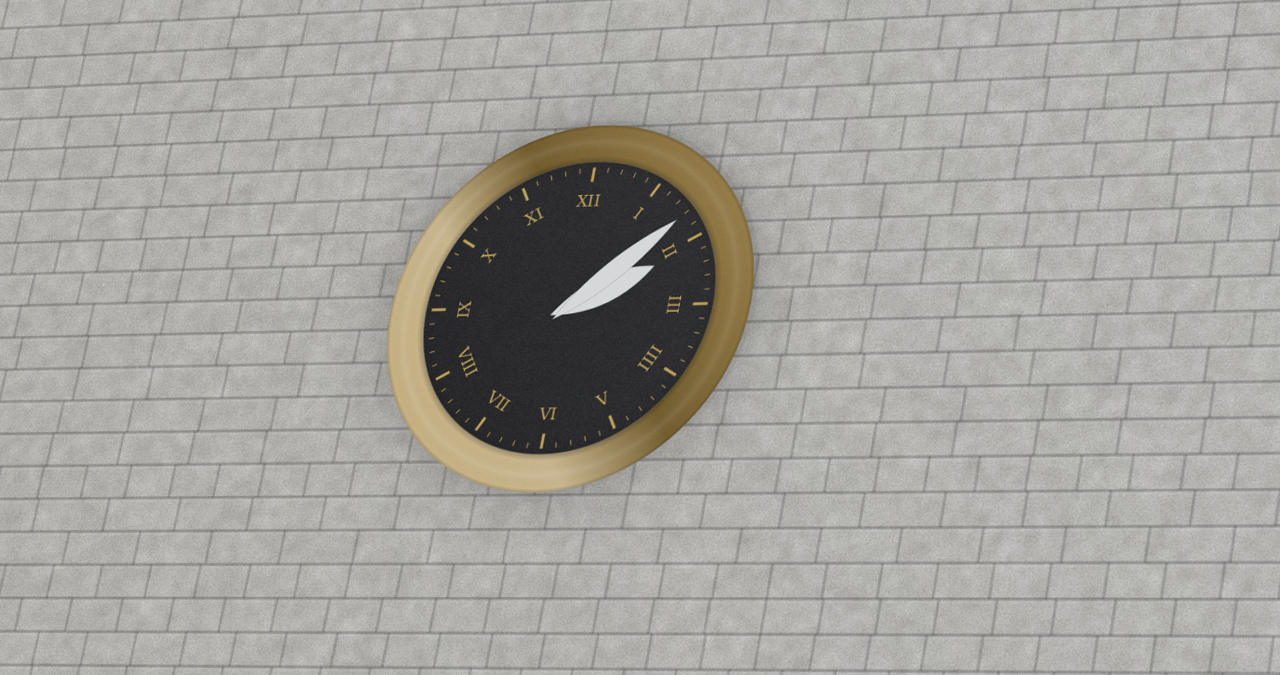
2:08
